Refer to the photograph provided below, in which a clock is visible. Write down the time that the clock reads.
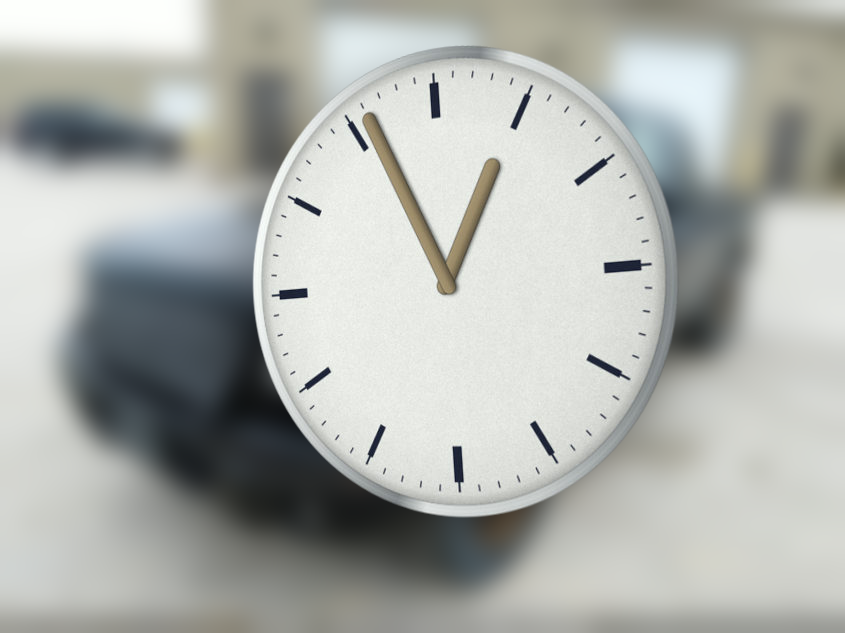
12:56
